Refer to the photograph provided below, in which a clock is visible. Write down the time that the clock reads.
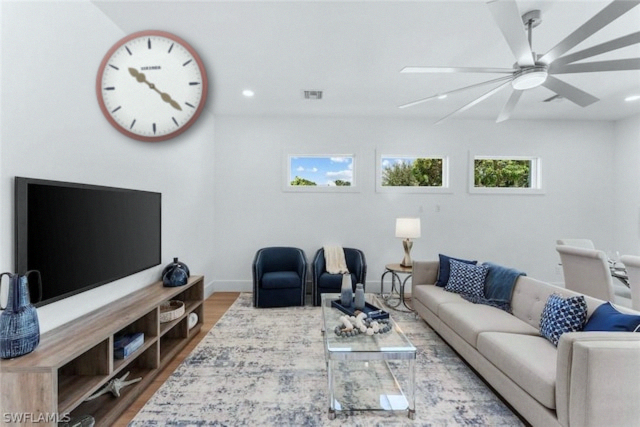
10:22
